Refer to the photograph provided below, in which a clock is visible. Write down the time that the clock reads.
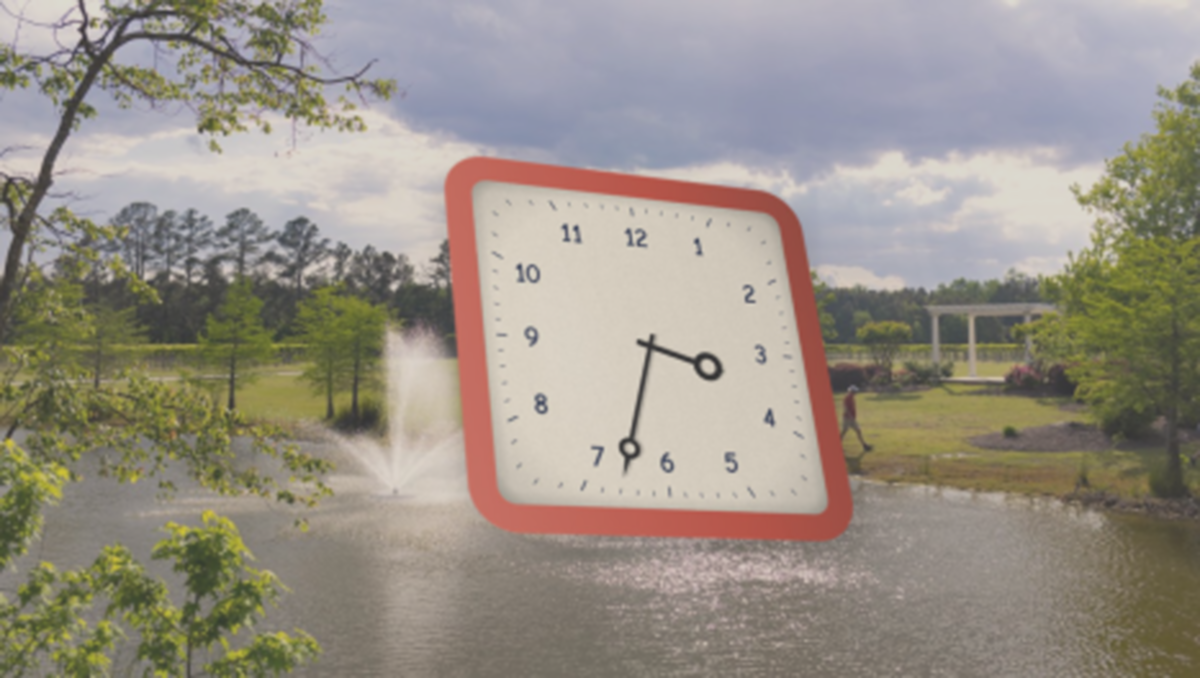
3:33
